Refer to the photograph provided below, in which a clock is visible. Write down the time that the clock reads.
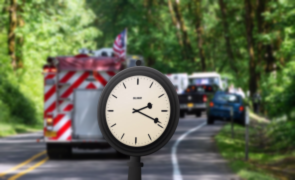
2:19
